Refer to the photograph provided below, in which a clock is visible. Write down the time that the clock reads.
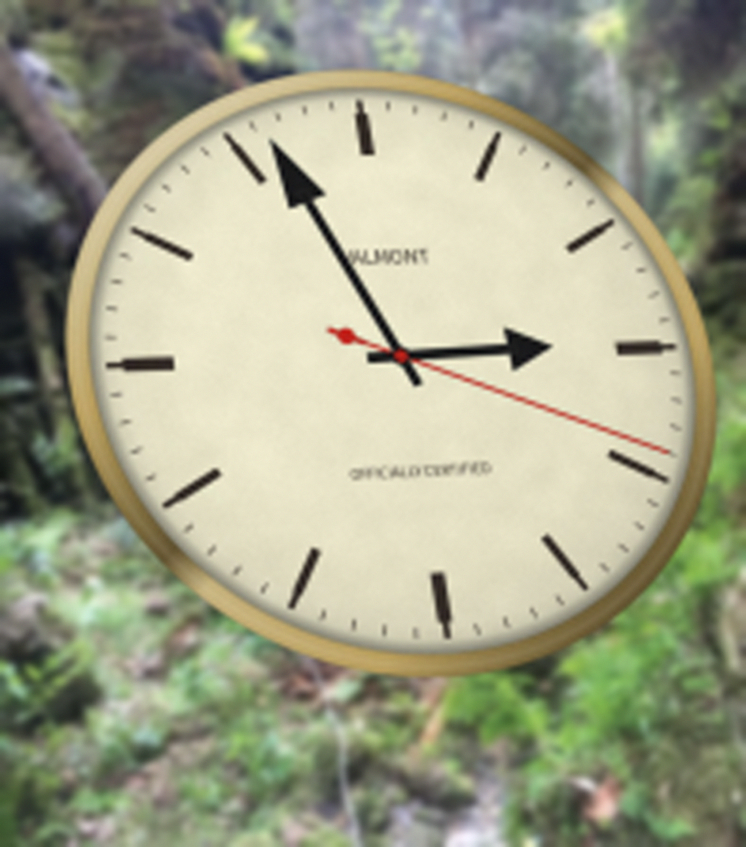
2:56:19
